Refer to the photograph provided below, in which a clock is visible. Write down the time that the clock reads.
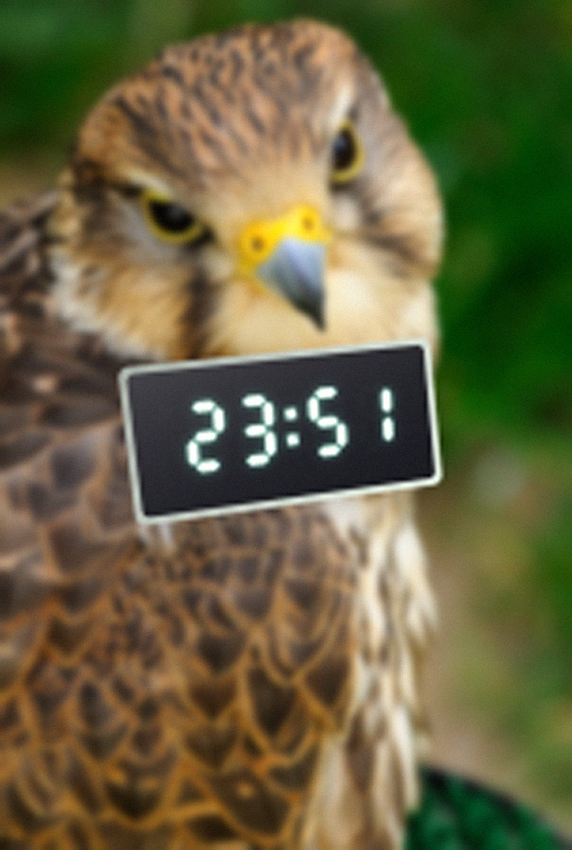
23:51
